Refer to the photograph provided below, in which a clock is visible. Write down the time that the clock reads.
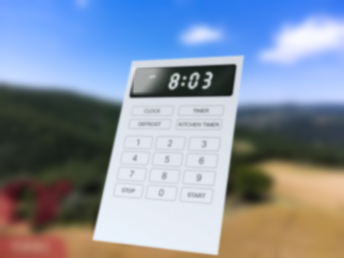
8:03
